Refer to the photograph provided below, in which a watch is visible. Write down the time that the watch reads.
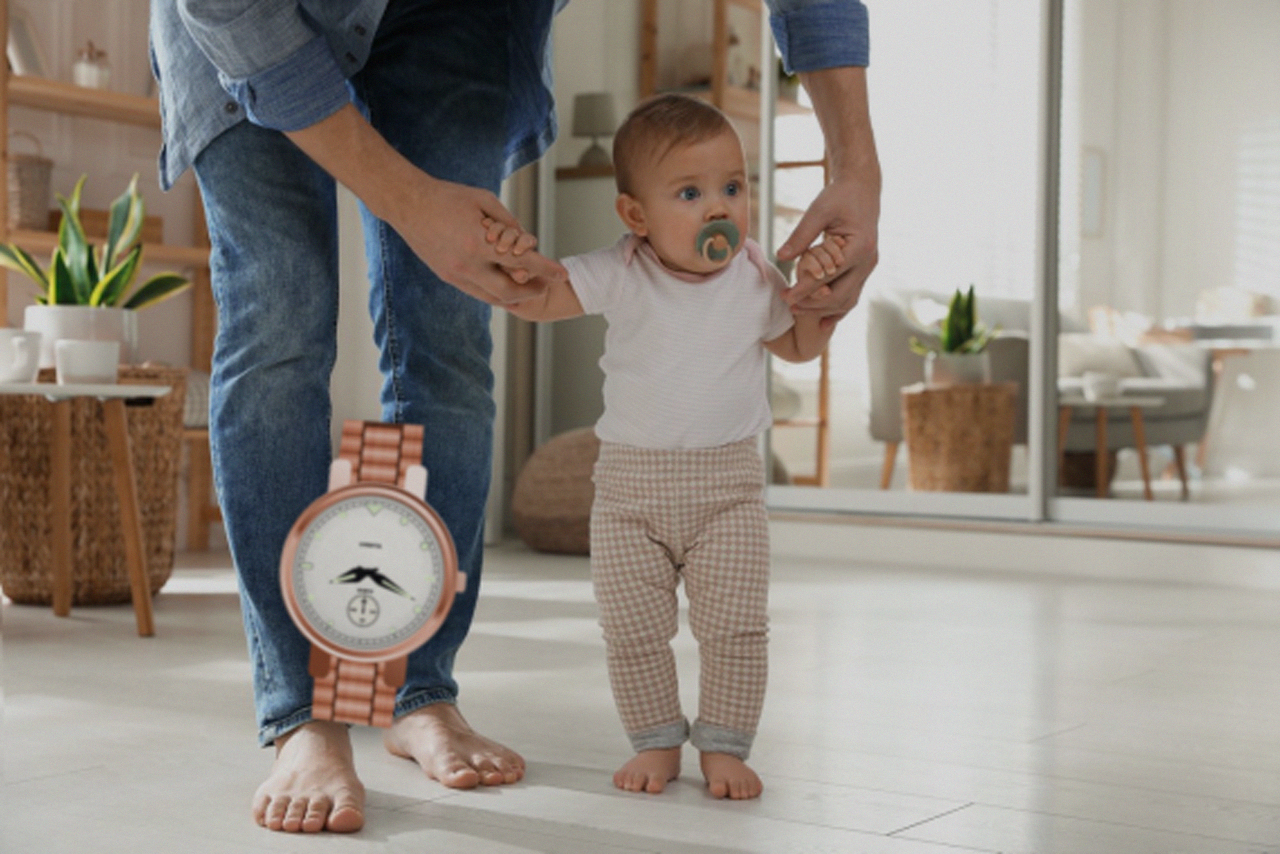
8:19
